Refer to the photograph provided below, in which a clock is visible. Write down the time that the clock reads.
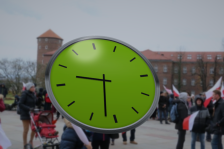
9:32
